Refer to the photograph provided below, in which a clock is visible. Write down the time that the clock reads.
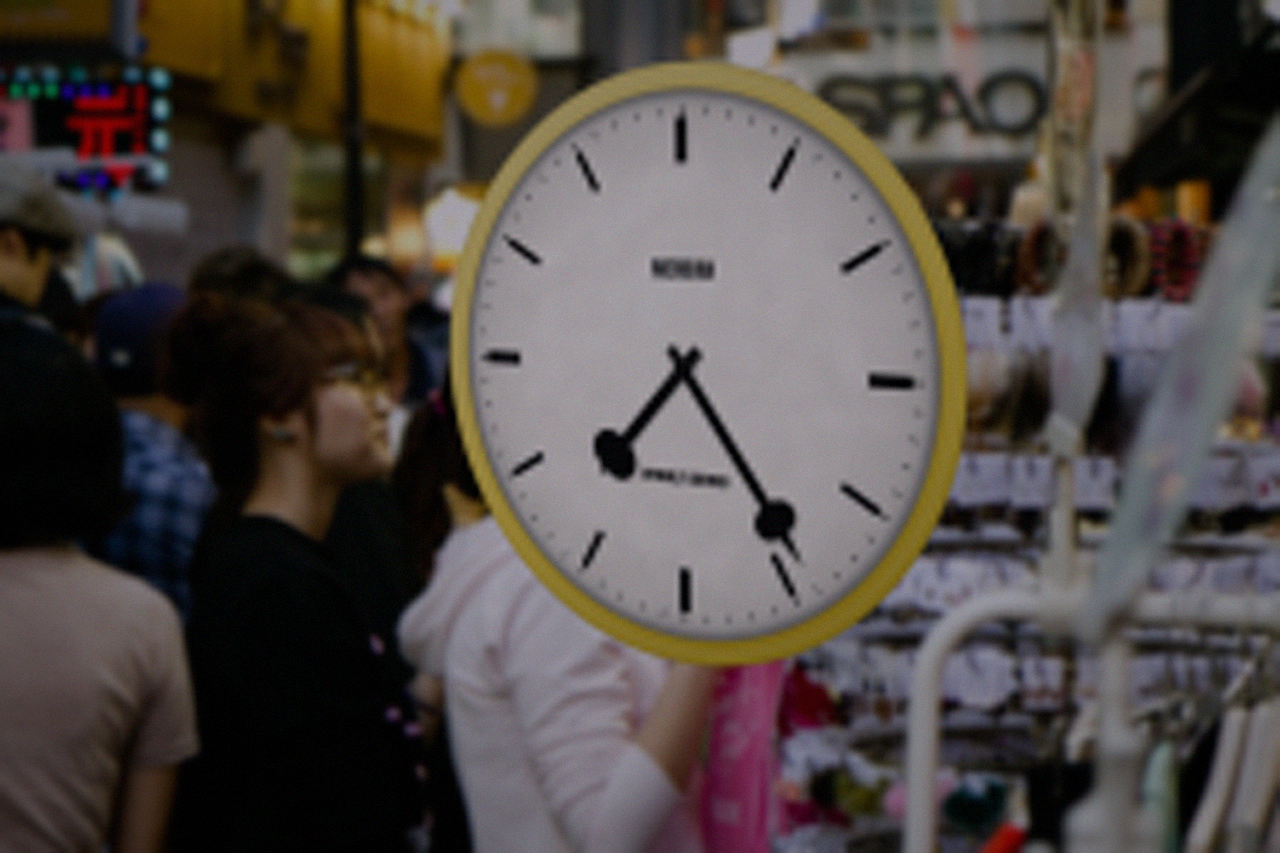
7:24
